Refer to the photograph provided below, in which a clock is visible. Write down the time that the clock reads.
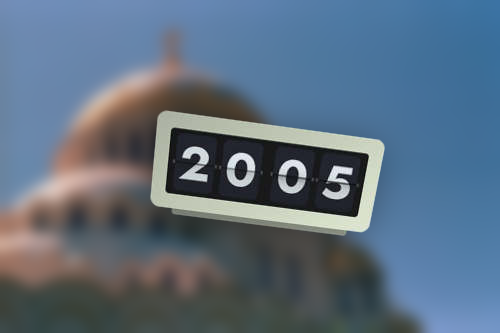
20:05
